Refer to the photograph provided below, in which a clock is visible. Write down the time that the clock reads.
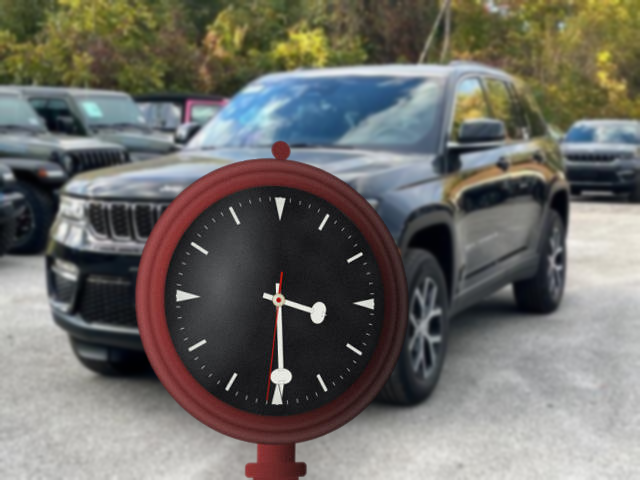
3:29:31
